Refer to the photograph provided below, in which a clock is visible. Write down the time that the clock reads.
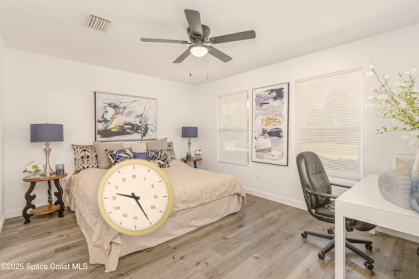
9:25
